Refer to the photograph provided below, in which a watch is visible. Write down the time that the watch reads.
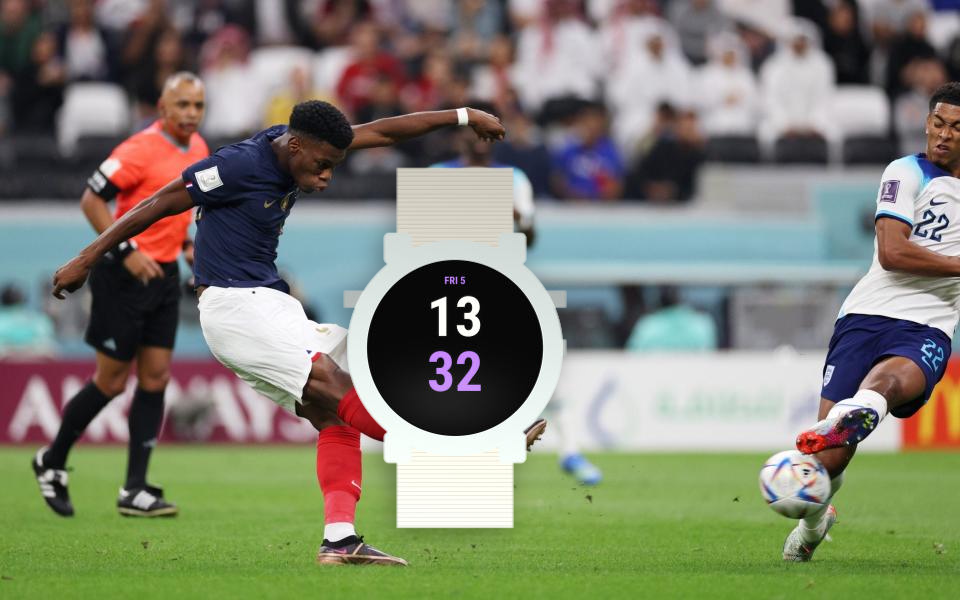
13:32
